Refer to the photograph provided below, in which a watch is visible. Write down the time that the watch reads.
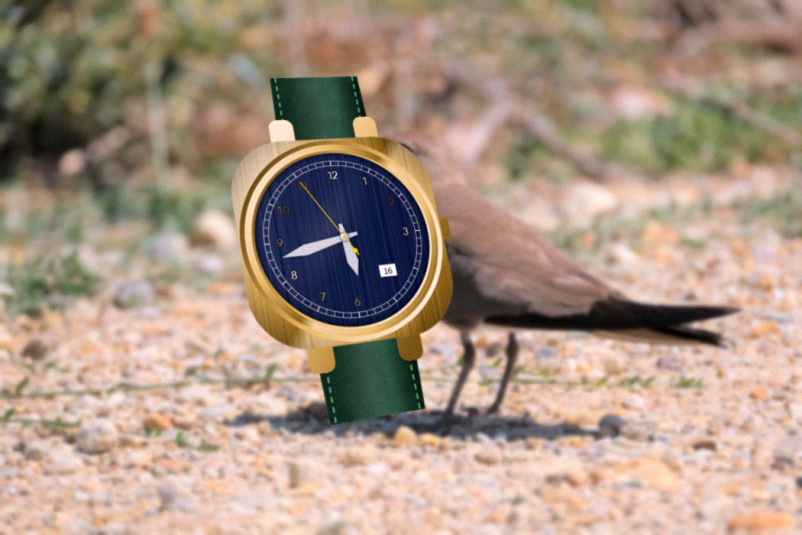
5:42:55
